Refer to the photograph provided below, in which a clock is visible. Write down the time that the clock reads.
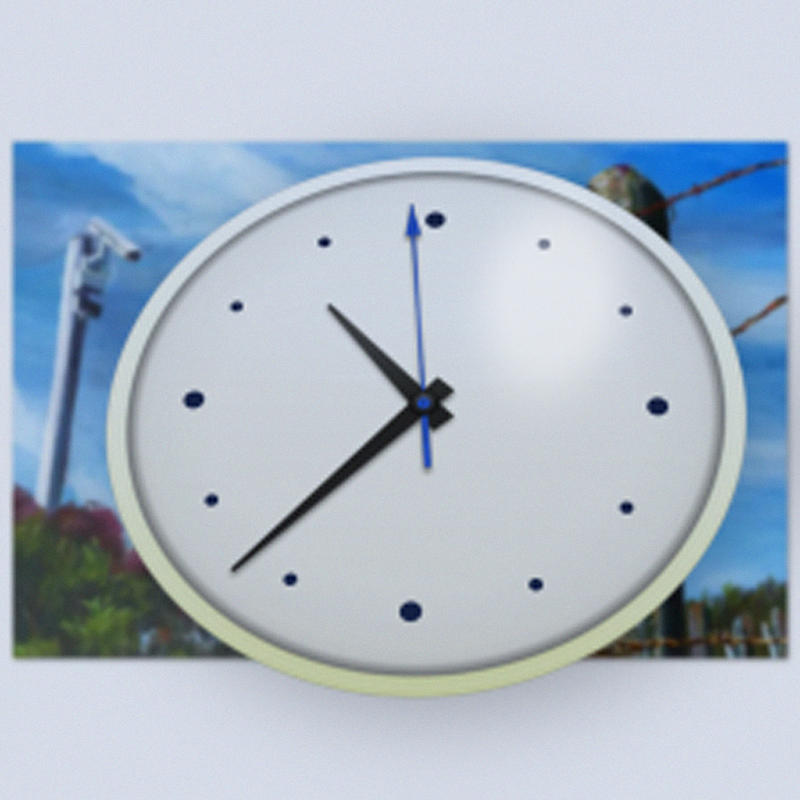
10:36:59
